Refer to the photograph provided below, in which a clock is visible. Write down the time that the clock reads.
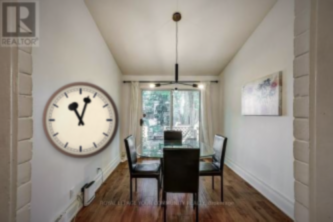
11:03
